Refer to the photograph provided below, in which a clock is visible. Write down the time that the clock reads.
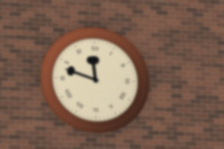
11:48
